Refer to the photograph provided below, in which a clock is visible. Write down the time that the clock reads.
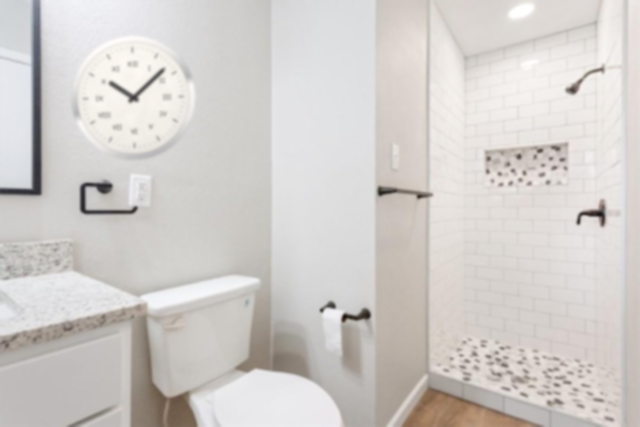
10:08
